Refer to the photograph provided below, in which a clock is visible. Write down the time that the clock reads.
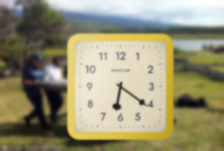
6:21
